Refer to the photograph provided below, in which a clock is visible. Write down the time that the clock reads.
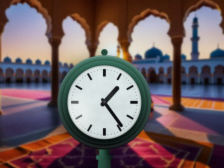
1:24
